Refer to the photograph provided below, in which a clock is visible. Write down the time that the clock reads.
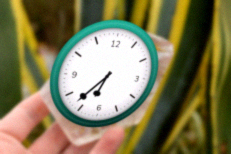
6:37
